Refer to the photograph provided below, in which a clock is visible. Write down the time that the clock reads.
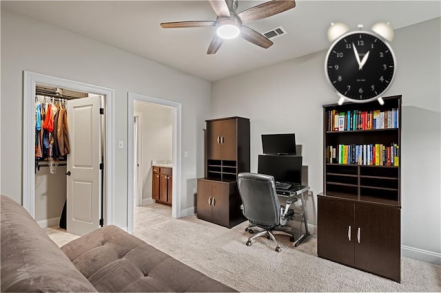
12:57
